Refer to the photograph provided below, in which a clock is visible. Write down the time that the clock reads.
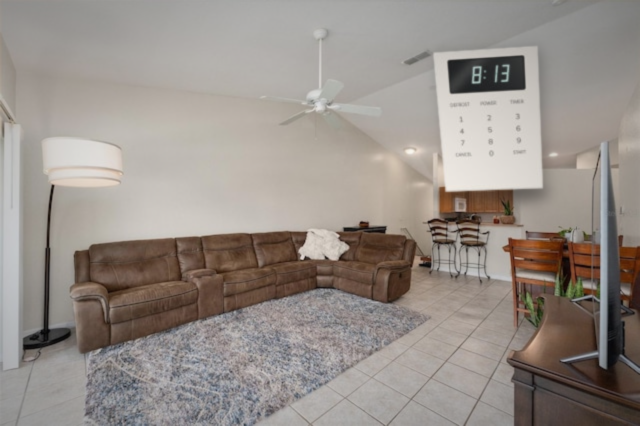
8:13
